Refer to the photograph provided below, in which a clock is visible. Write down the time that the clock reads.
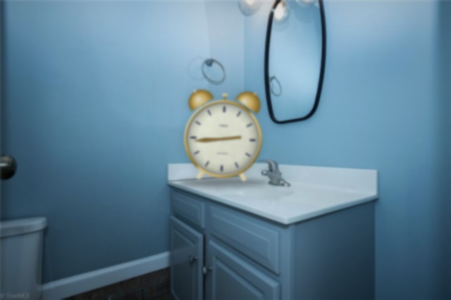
2:44
